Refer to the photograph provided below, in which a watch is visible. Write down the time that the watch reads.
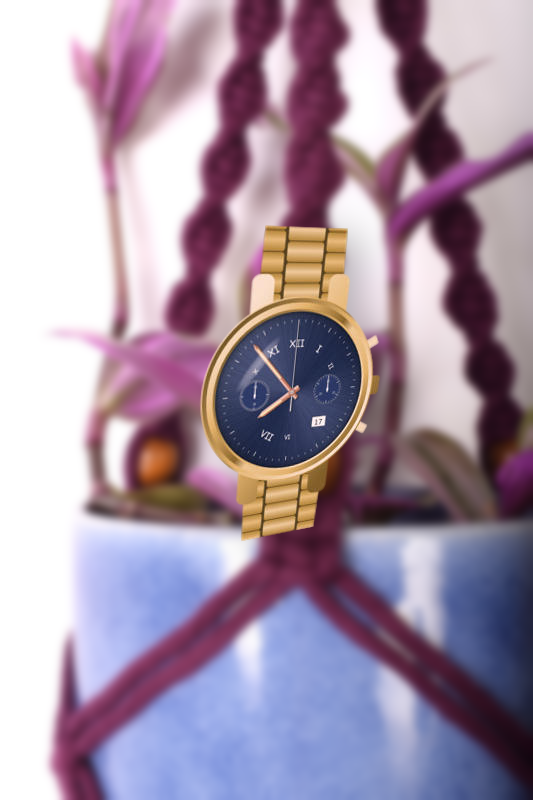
7:53
